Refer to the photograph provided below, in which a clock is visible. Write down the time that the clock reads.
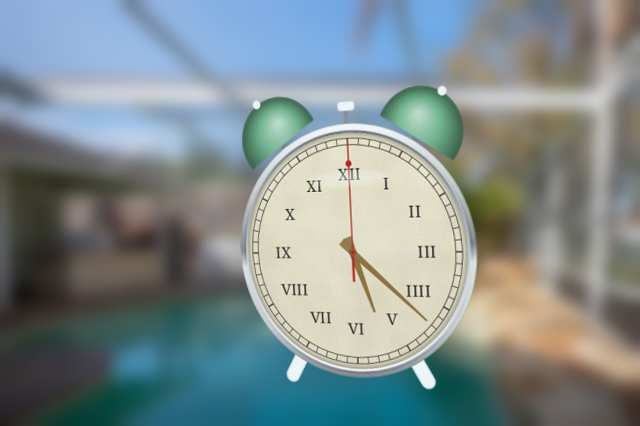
5:22:00
